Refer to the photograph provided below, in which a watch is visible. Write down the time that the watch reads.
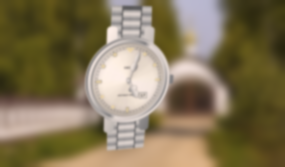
5:03
